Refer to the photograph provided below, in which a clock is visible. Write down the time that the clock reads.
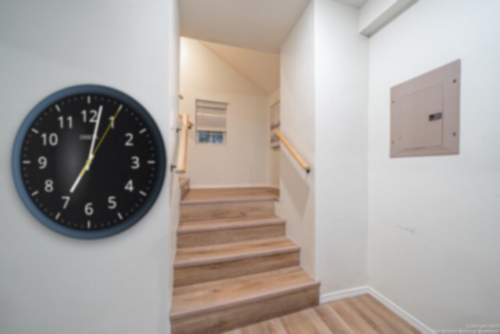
7:02:05
